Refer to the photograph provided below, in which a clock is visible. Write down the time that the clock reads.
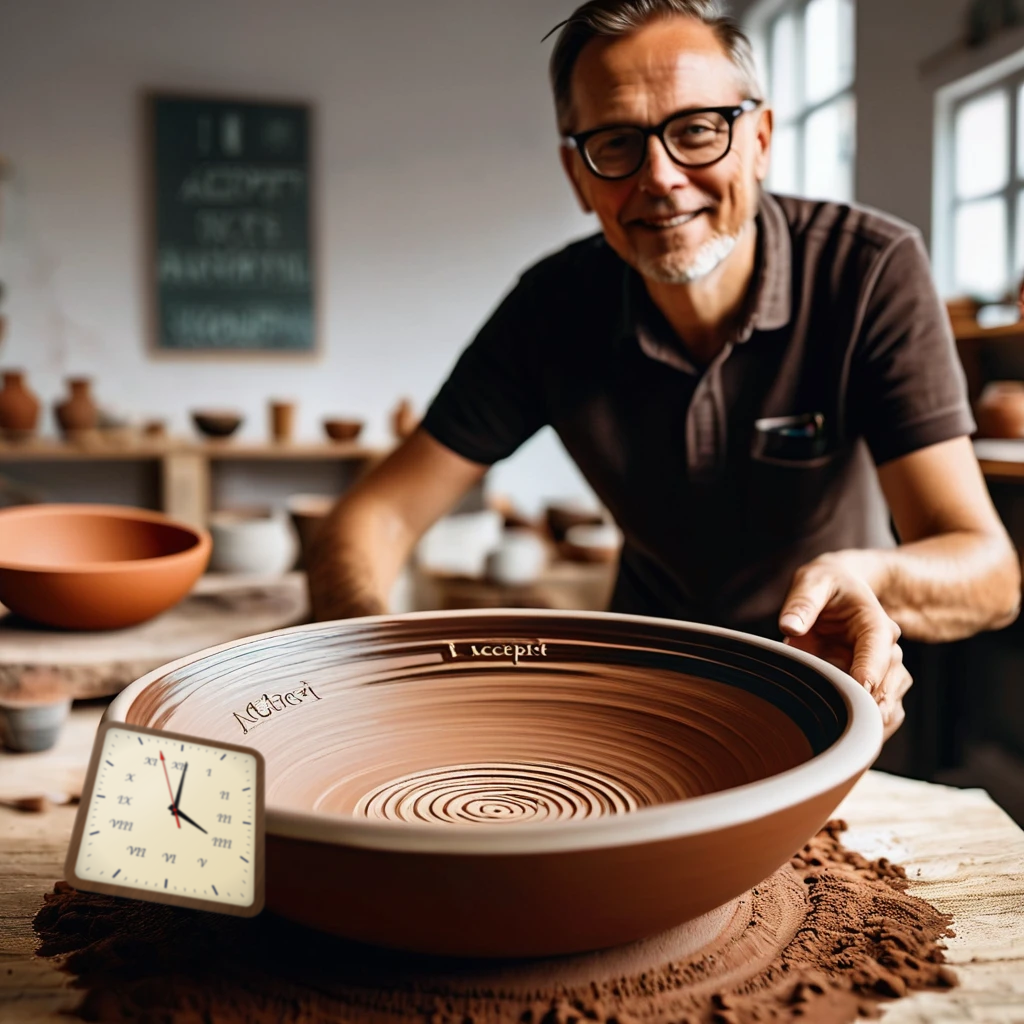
4:00:57
